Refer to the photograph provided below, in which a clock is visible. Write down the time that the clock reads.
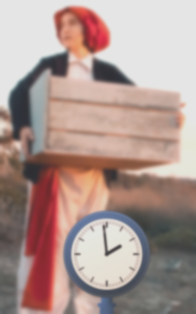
1:59
